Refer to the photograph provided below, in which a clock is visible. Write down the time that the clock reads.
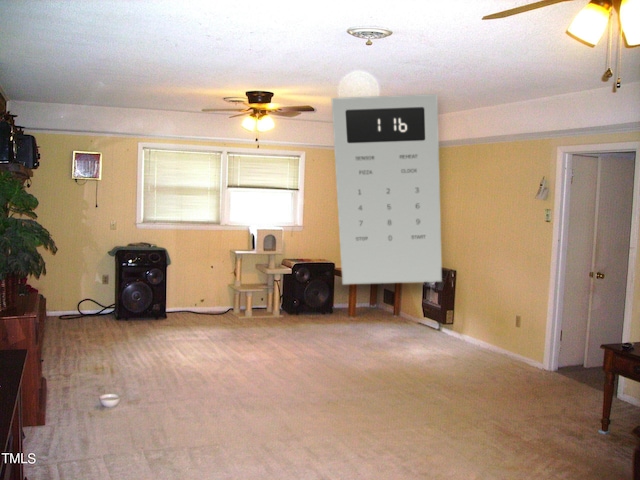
1:16
